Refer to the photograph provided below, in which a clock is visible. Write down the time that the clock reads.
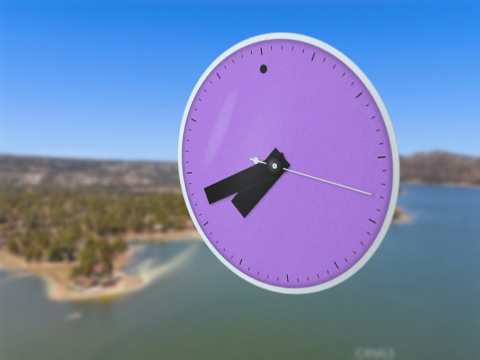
7:42:18
